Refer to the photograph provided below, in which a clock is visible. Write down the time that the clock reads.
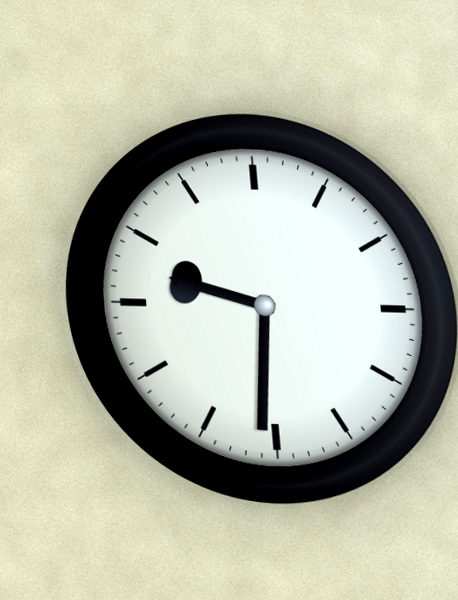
9:31
